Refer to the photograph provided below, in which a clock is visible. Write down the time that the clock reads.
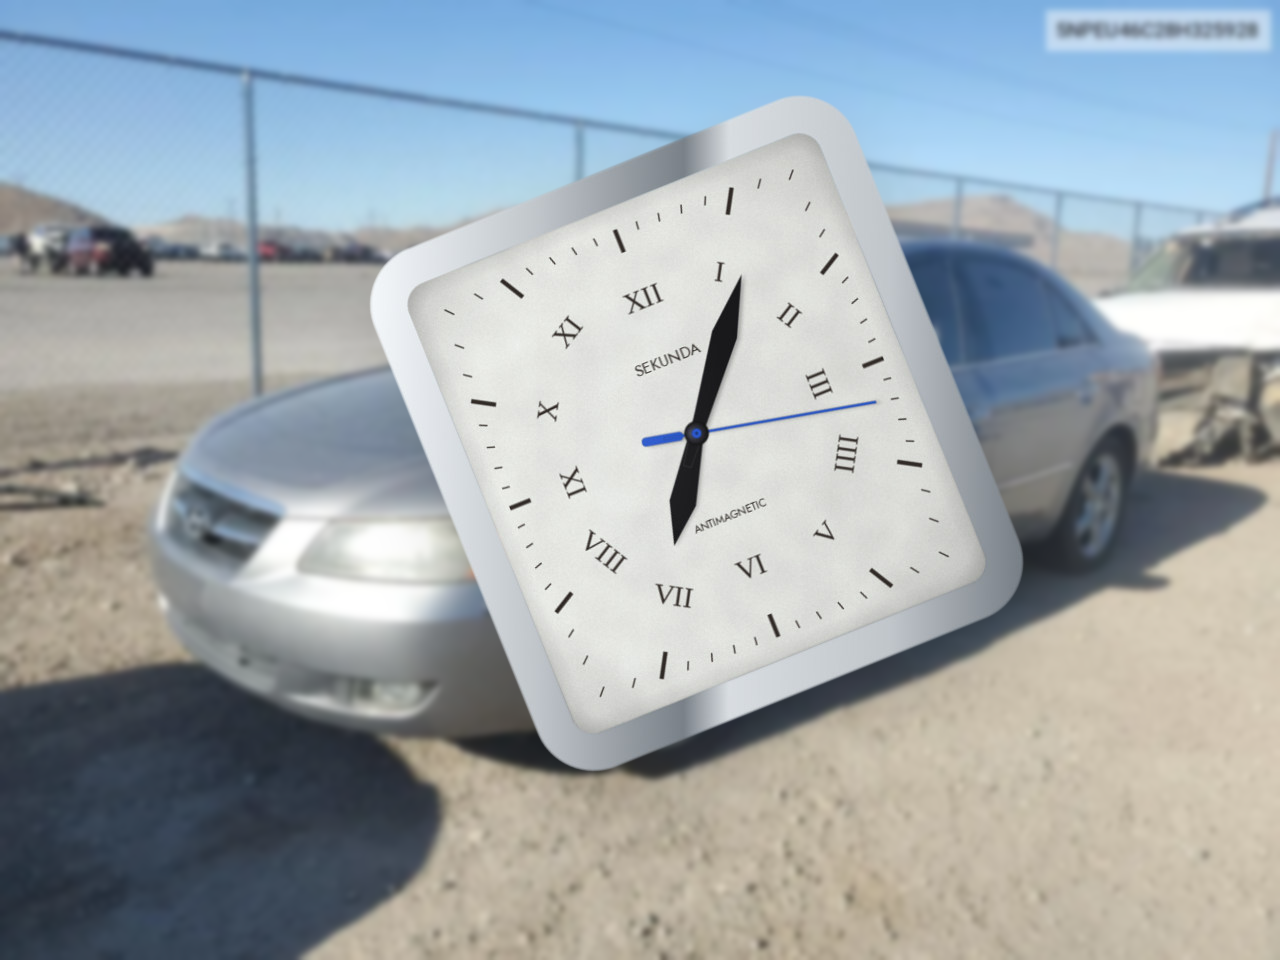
7:06:17
